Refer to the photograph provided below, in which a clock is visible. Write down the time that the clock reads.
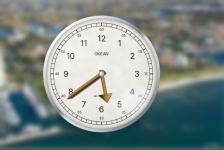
5:39
